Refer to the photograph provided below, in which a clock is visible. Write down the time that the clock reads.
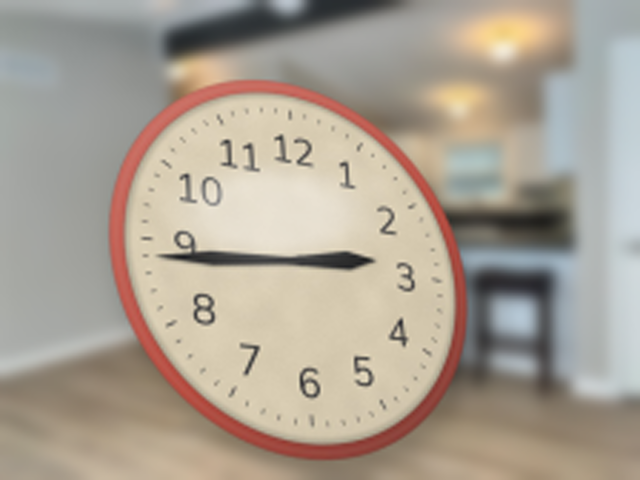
2:44
